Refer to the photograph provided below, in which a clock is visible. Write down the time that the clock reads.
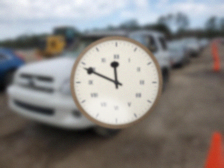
11:49
